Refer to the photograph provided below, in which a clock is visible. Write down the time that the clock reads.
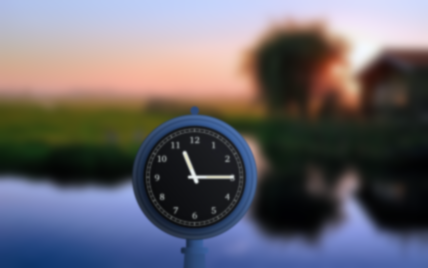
11:15
